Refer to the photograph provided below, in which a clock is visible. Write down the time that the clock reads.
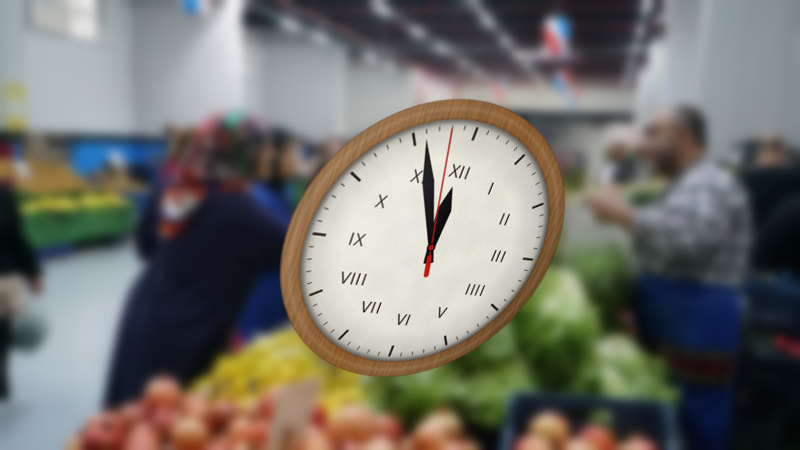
11:55:58
